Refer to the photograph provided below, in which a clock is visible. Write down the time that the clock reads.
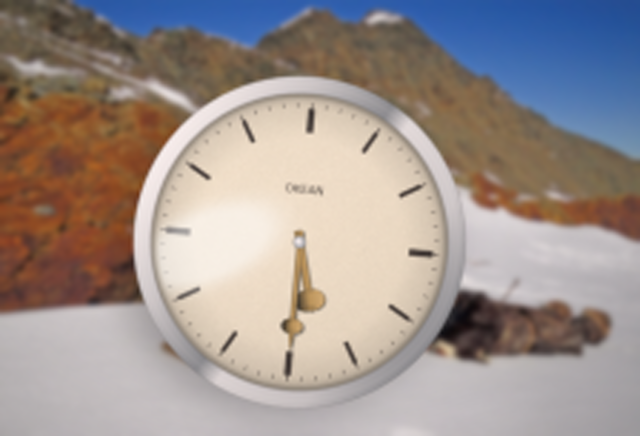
5:30
